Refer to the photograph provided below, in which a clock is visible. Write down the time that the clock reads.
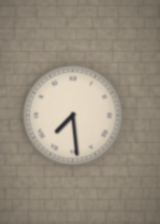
7:29
